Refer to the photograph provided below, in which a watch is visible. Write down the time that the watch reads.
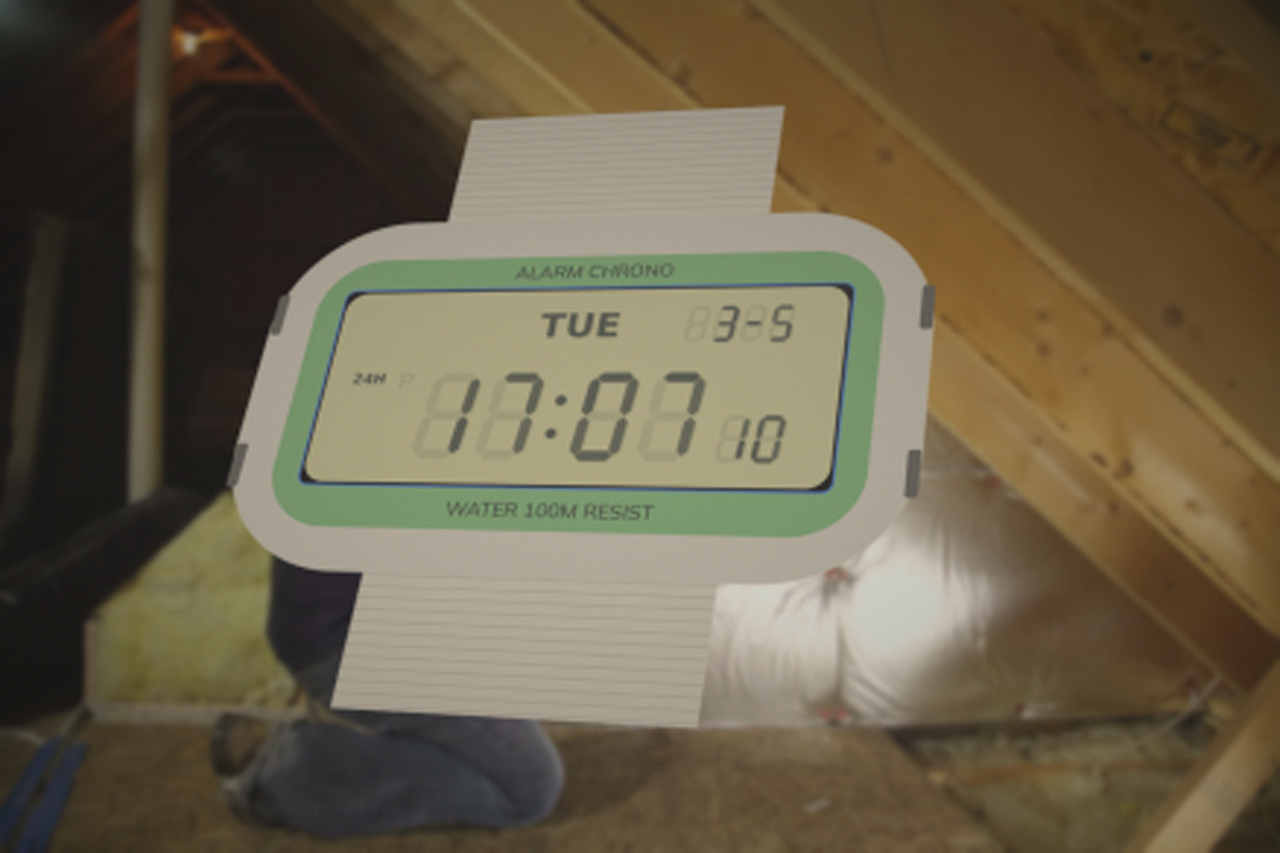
17:07:10
